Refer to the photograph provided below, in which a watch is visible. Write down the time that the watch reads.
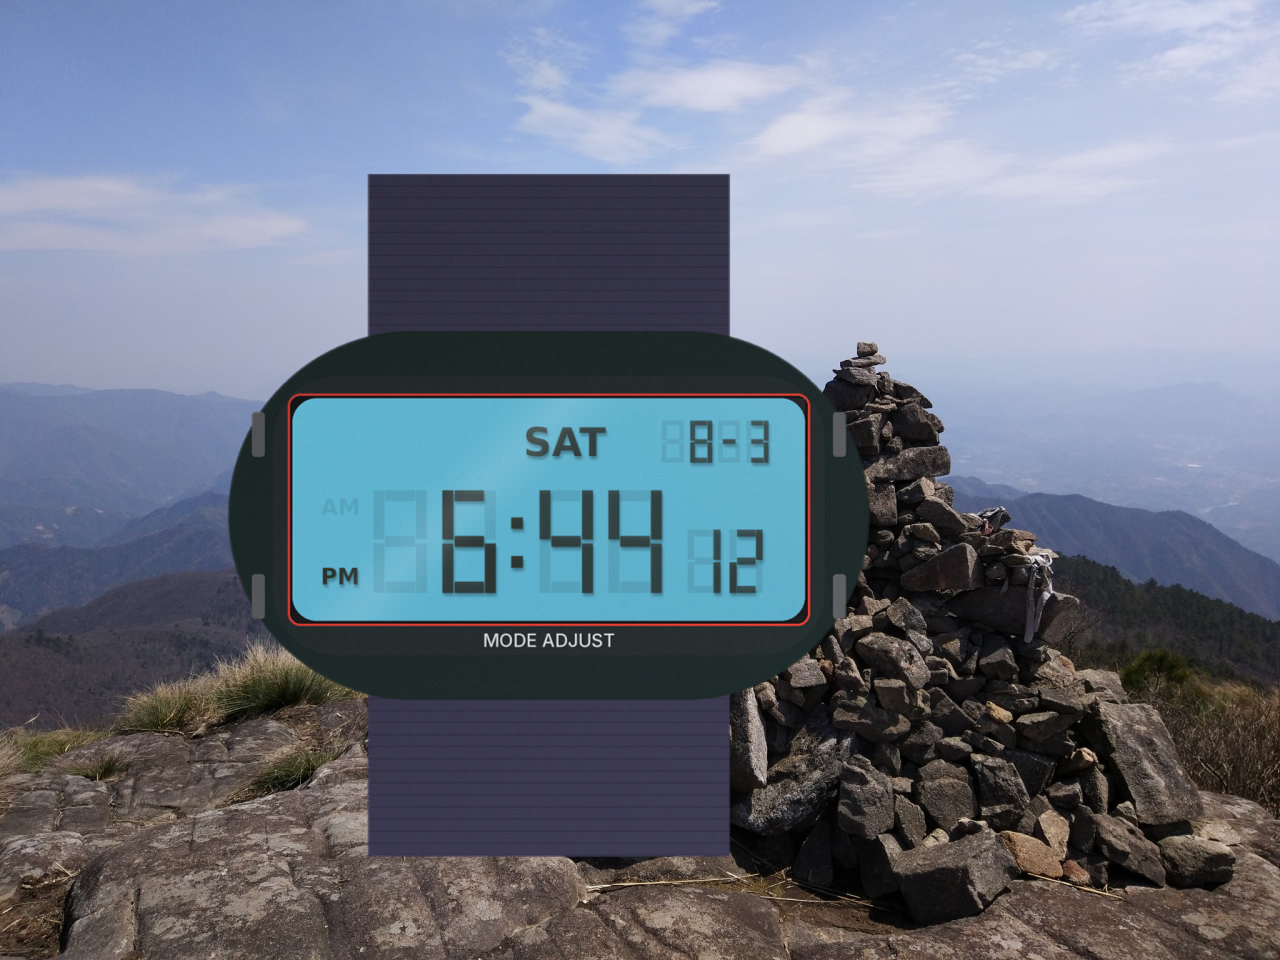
6:44:12
